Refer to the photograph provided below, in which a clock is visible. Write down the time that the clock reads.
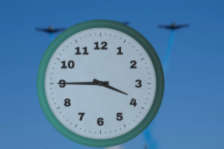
3:45
